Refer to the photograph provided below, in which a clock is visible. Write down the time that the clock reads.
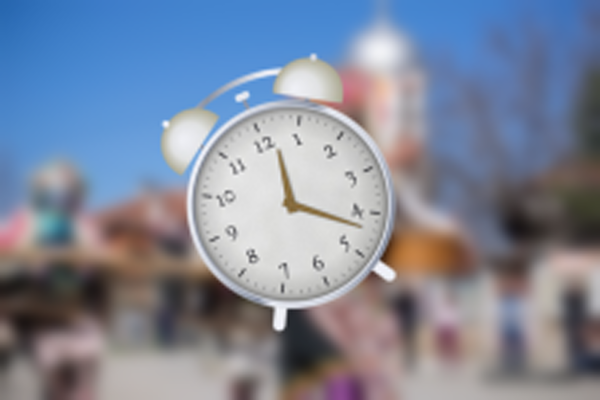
12:22
